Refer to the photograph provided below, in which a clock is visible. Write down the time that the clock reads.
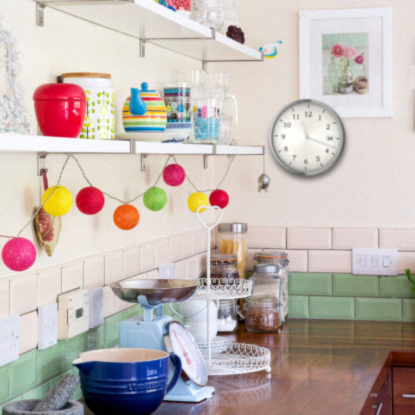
11:18
